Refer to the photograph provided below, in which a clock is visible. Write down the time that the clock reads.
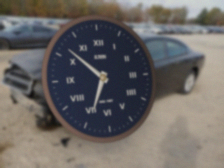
6:52
